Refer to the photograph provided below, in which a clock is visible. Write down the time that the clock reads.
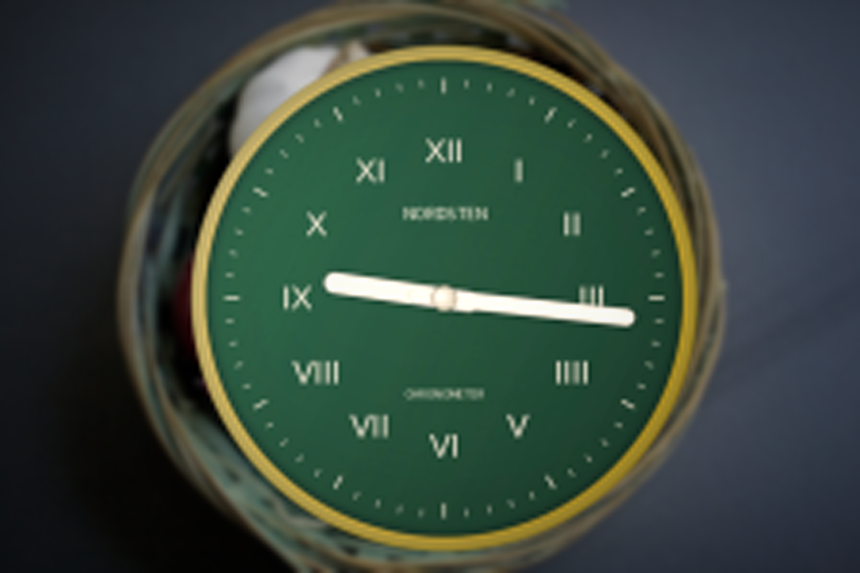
9:16
